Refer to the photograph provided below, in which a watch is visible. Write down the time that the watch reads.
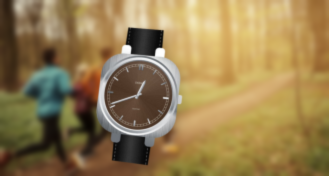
12:41
